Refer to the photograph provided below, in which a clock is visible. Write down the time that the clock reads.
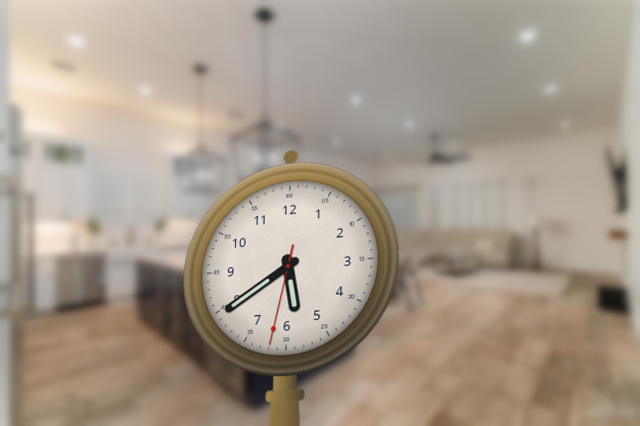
5:39:32
